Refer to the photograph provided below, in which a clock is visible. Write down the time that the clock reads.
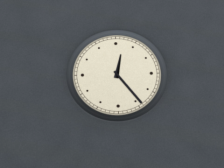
12:24
